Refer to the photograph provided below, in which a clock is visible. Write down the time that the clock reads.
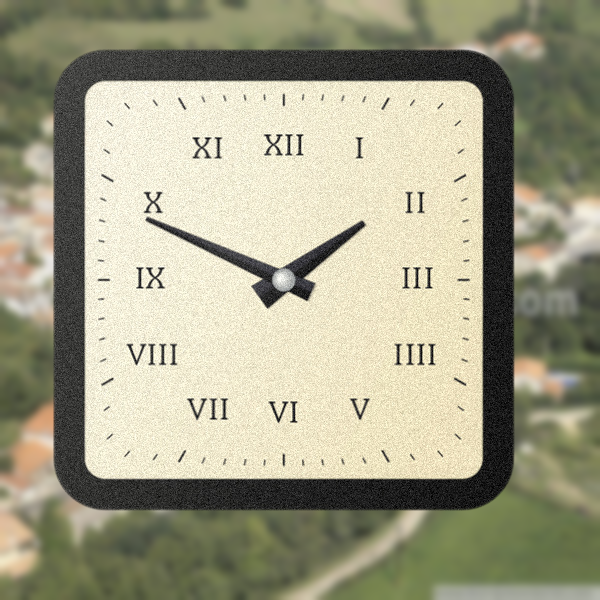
1:49
